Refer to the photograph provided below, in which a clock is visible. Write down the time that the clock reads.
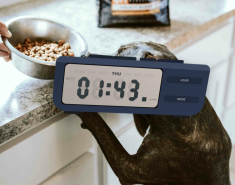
1:43
